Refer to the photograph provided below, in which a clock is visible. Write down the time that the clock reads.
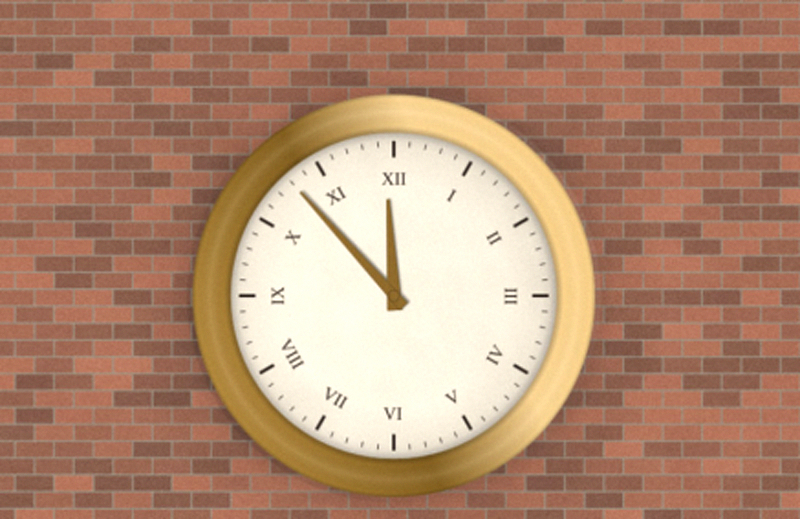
11:53
